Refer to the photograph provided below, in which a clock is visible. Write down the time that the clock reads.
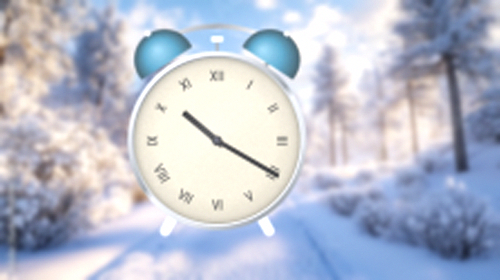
10:20
